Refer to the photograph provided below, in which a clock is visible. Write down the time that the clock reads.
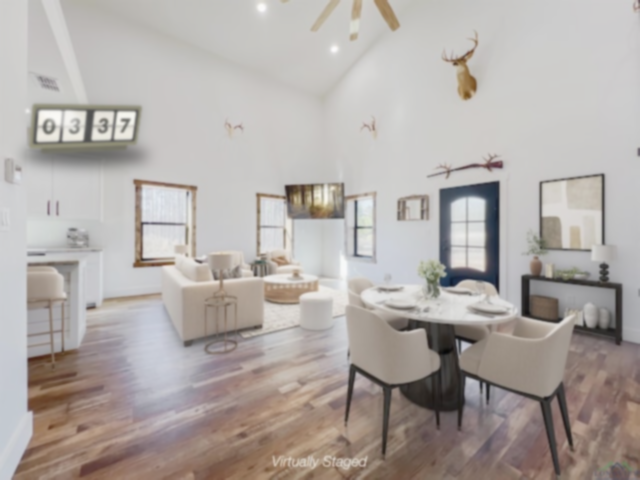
3:37
